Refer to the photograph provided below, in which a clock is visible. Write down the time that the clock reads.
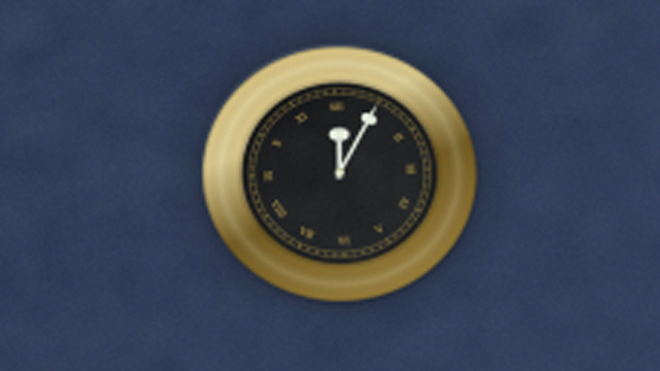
12:05
